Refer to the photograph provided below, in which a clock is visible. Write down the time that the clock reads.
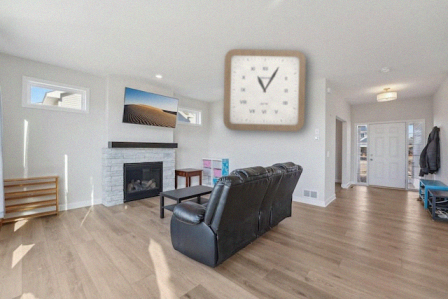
11:05
